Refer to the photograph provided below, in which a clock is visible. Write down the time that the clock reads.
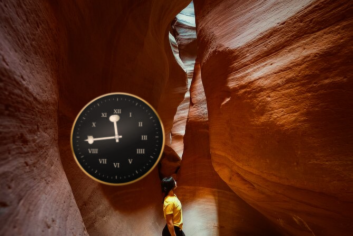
11:44
